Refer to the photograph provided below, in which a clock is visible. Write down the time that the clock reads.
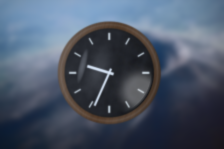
9:34
